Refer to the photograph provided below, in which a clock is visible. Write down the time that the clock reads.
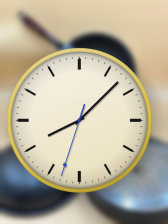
8:07:33
